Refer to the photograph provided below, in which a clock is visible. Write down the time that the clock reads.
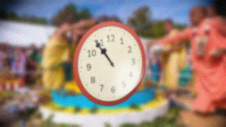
10:54
